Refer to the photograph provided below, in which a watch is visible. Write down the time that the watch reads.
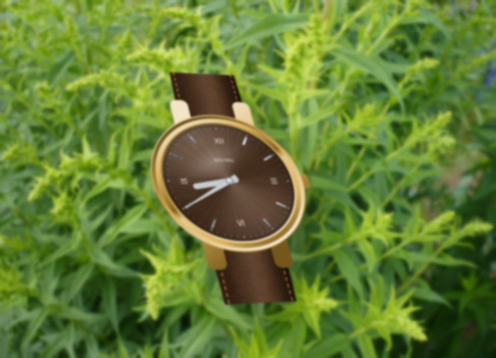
8:40
